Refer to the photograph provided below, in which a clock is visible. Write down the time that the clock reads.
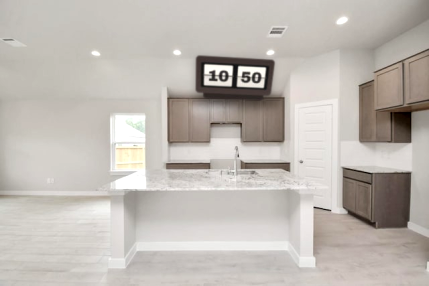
10:50
